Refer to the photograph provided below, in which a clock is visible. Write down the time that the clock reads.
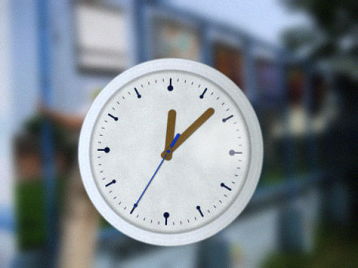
12:07:35
